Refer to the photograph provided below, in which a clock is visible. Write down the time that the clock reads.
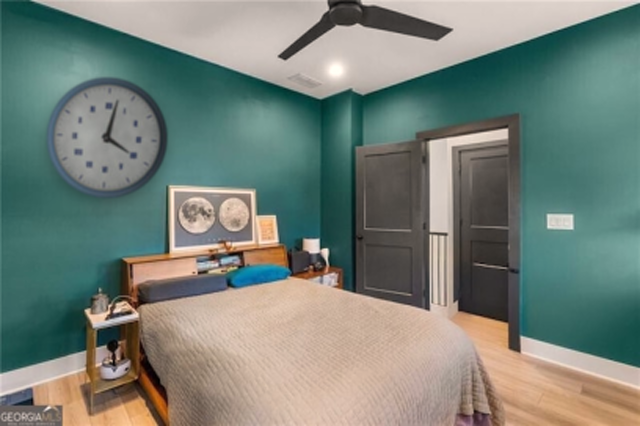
4:02
